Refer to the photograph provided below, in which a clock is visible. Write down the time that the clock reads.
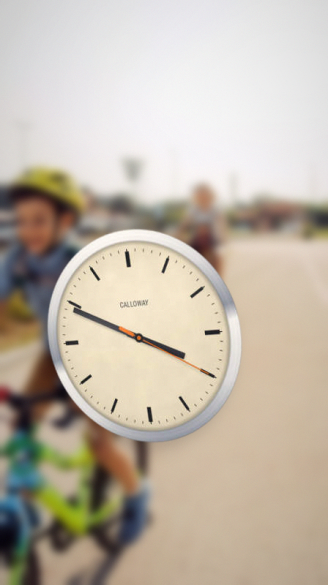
3:49:20
